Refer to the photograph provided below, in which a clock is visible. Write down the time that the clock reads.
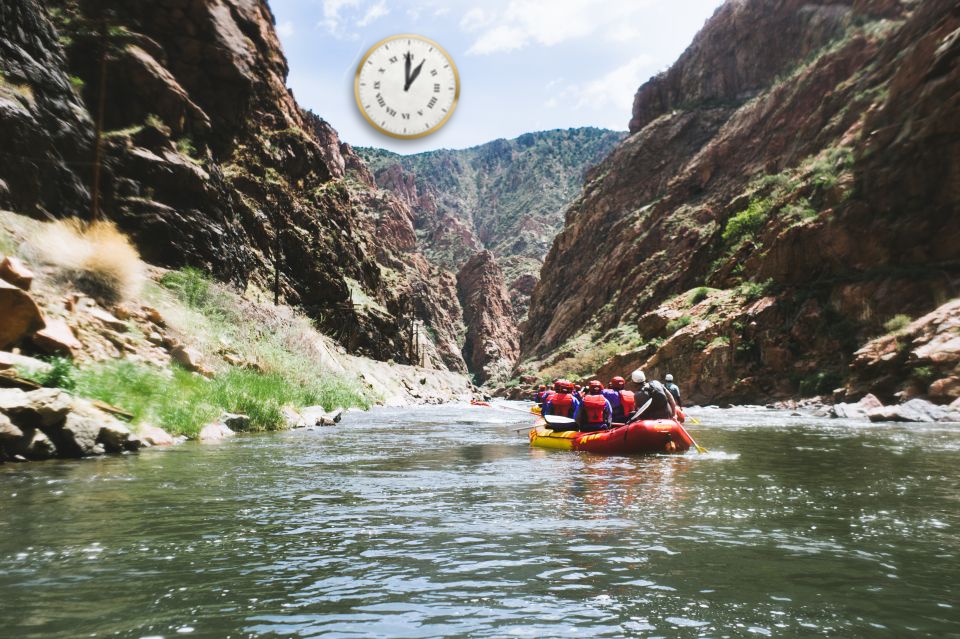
1:00
